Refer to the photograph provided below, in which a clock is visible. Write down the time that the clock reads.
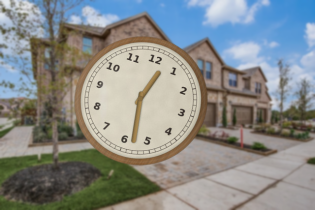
12:28
